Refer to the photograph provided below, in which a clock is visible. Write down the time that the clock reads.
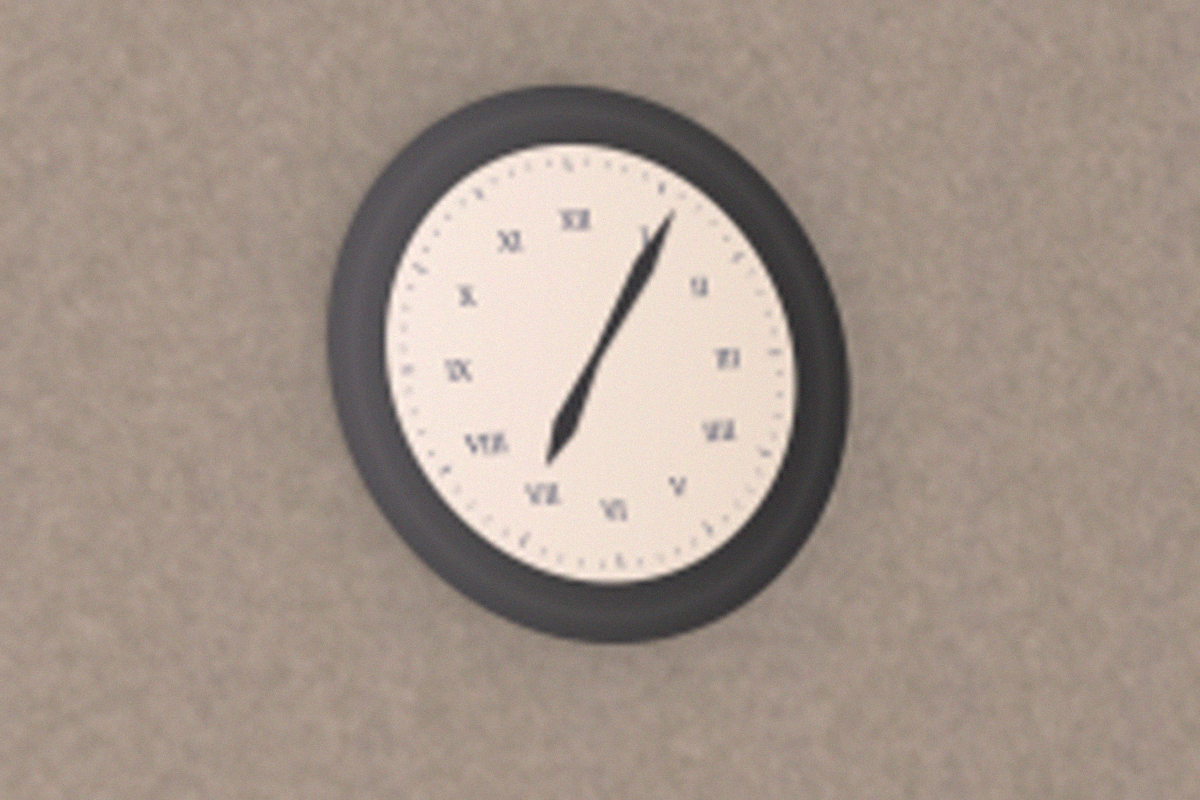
7:06
